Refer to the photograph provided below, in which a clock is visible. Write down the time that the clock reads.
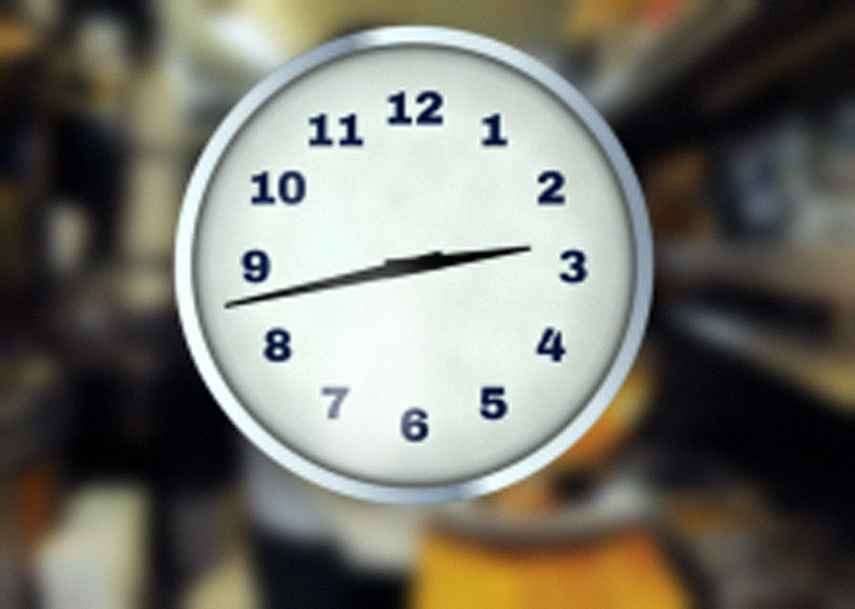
2:43
